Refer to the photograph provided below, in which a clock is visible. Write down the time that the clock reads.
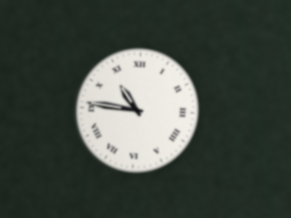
10:46
